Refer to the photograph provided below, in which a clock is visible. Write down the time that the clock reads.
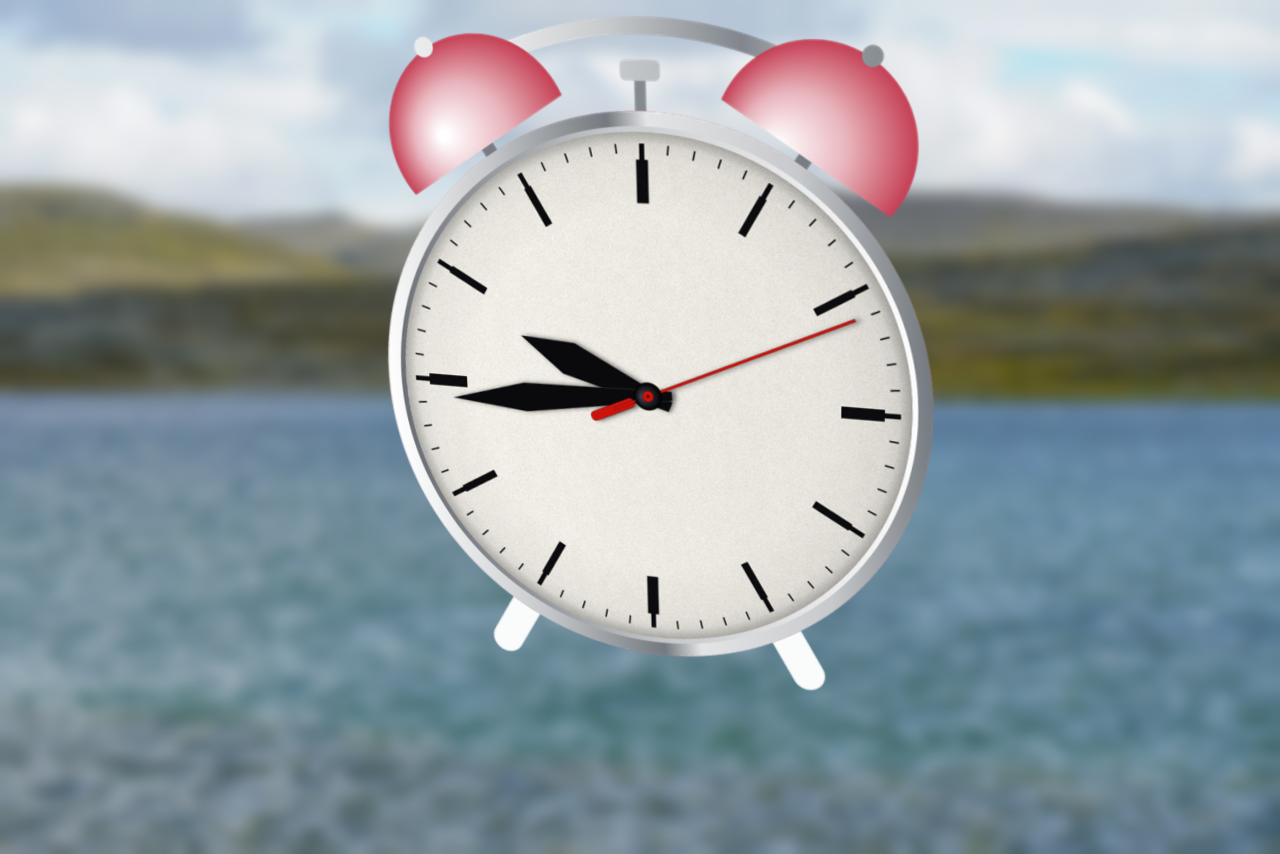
9:44:11
